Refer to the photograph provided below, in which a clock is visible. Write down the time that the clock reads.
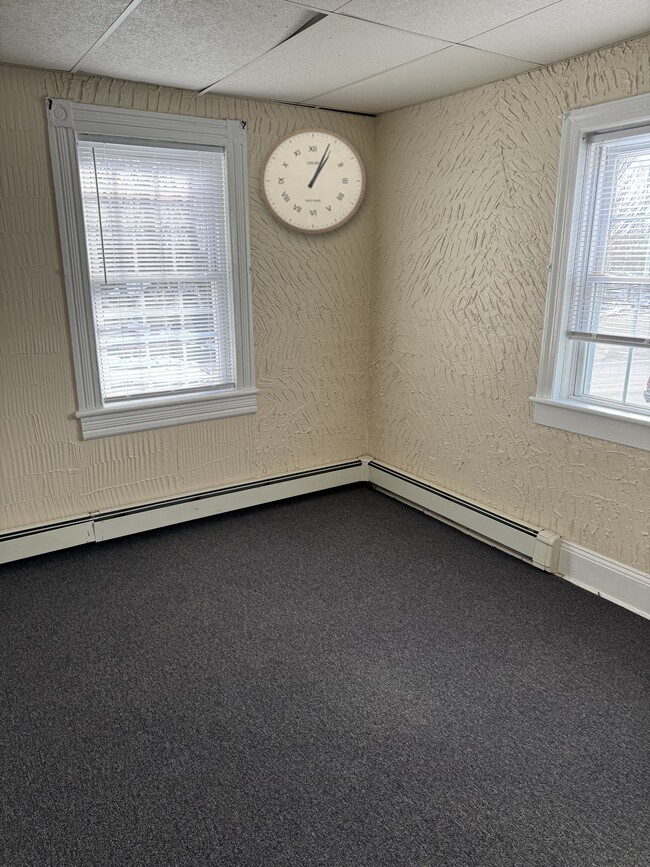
1:04
